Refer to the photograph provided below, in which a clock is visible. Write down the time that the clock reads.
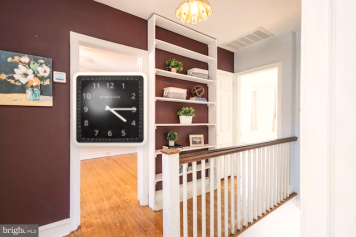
4:15
